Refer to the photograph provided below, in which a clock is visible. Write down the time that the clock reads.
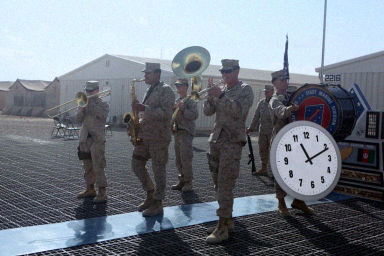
11:11
